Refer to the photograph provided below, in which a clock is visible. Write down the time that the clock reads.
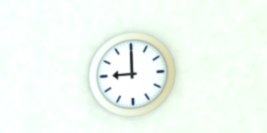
9:00
